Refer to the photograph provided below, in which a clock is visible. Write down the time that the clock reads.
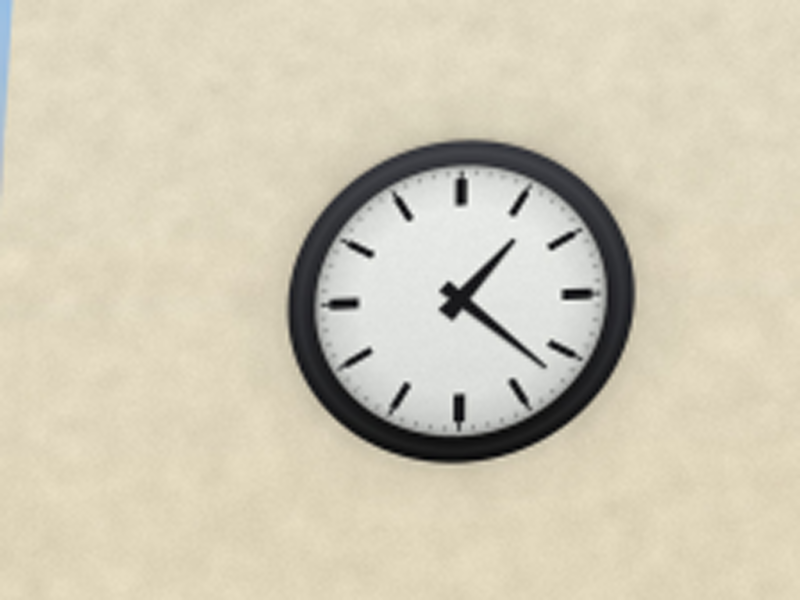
1:22
